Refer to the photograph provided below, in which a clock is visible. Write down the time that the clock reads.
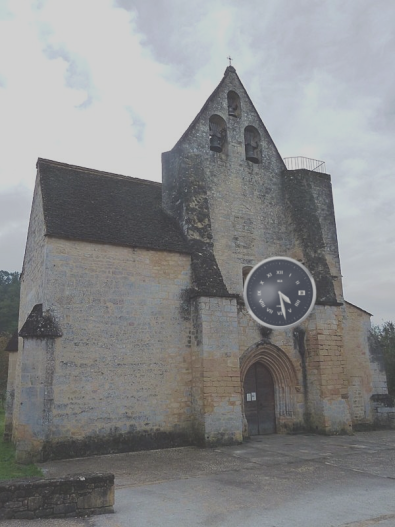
4:28
